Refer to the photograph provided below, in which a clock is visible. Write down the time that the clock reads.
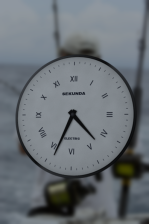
4:34
